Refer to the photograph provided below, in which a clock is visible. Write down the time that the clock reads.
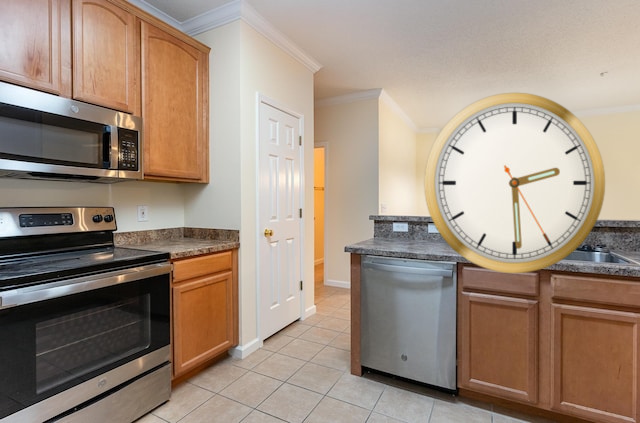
2:29:25
